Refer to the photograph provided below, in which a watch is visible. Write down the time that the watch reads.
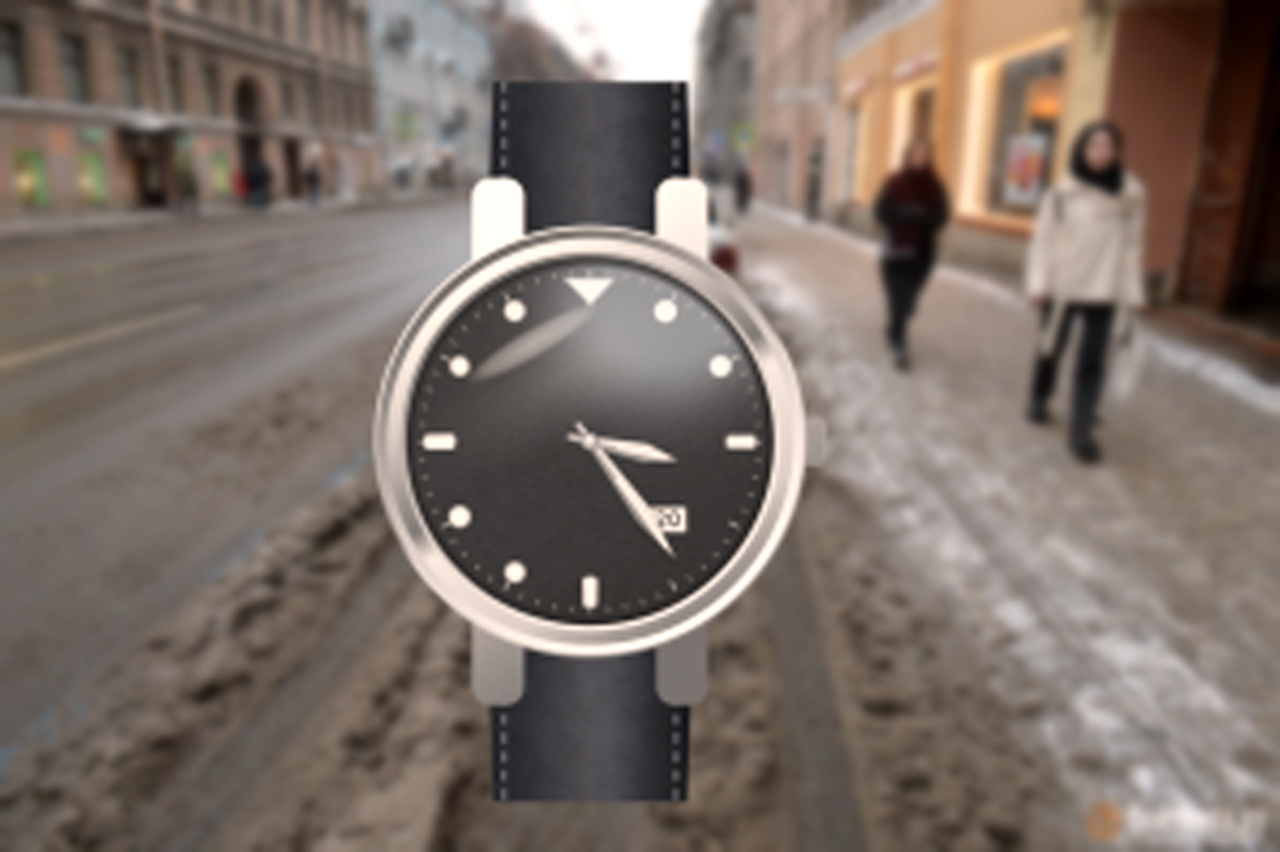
3:24
